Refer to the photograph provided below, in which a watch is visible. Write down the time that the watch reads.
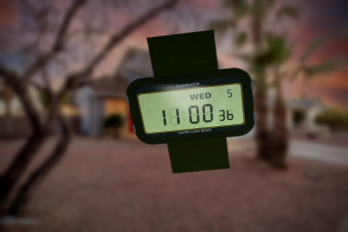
11:00:36
